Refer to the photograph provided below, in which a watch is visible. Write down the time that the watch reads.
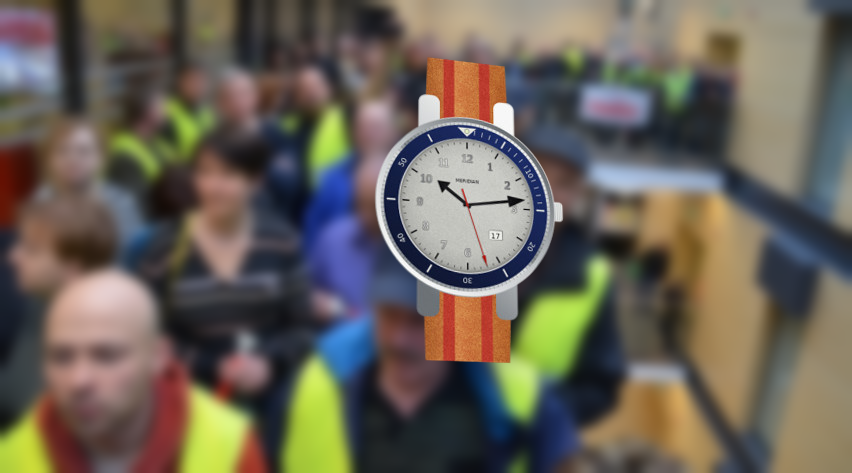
10:13:27
